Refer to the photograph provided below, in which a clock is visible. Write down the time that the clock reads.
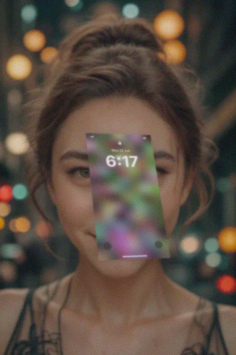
6:17
